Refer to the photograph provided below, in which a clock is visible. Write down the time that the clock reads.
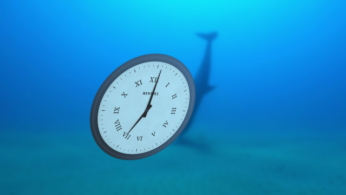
7:01
